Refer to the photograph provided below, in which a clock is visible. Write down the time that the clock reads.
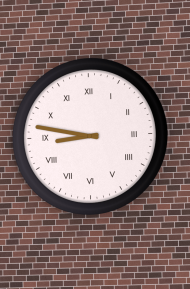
8:47
